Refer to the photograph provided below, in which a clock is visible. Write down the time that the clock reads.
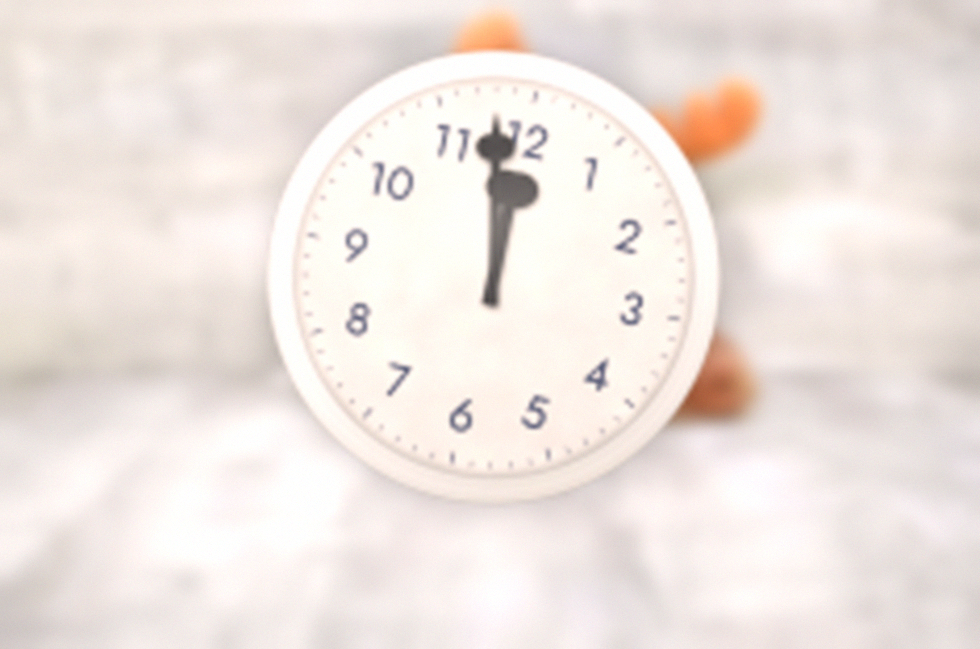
11:58
